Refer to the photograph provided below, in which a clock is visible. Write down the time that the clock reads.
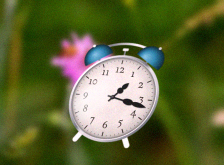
1:17
